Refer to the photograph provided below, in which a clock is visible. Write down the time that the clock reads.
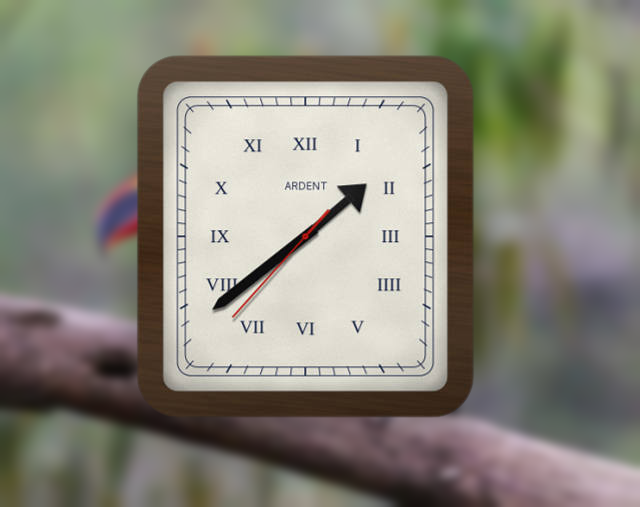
1:38:37
